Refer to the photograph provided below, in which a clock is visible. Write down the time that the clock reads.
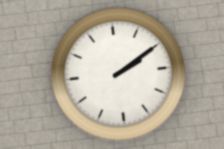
2:10
